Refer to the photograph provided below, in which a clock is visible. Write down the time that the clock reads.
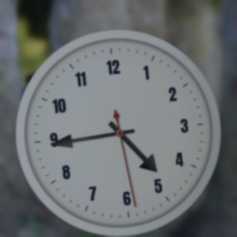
4:44:29
